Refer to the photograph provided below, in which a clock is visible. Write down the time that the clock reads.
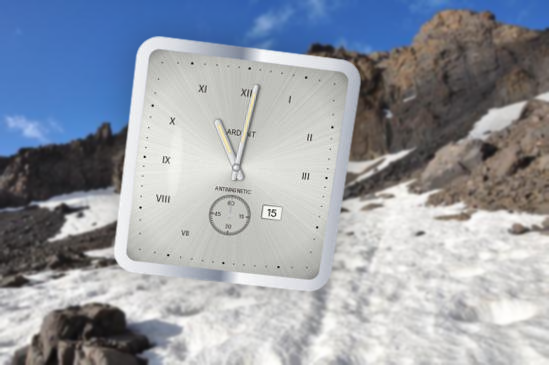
11:01
